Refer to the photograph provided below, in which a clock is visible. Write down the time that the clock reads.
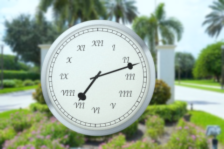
7:12
